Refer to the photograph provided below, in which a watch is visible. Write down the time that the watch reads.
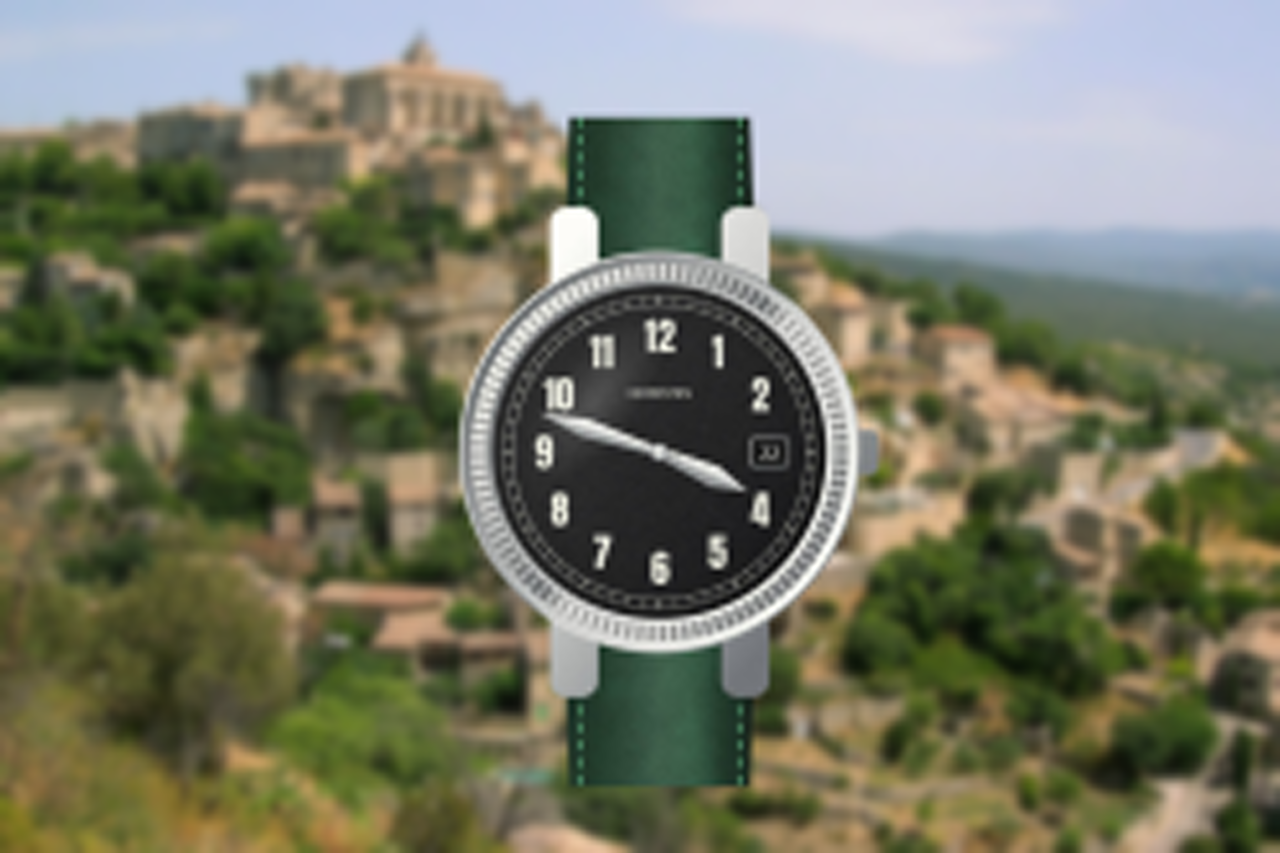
3:48
